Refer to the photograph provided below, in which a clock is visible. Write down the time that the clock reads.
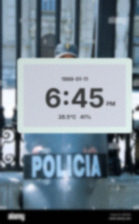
6:45
